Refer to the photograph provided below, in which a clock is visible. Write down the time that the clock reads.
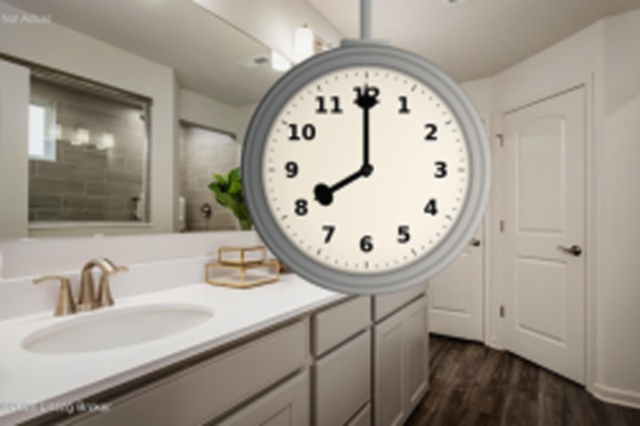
8:00
